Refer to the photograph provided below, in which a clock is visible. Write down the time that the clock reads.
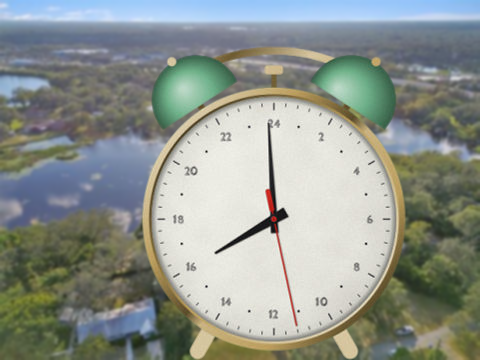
15:59:28
